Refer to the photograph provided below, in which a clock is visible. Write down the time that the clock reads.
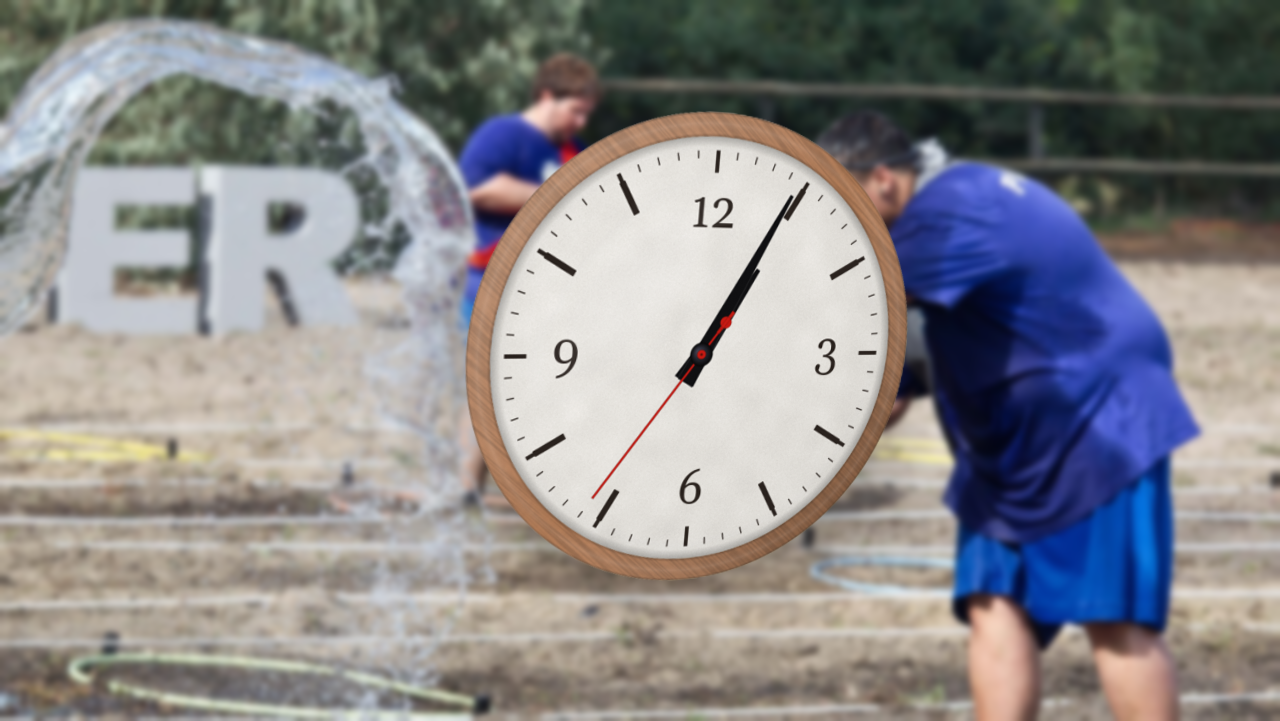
1:04:36
